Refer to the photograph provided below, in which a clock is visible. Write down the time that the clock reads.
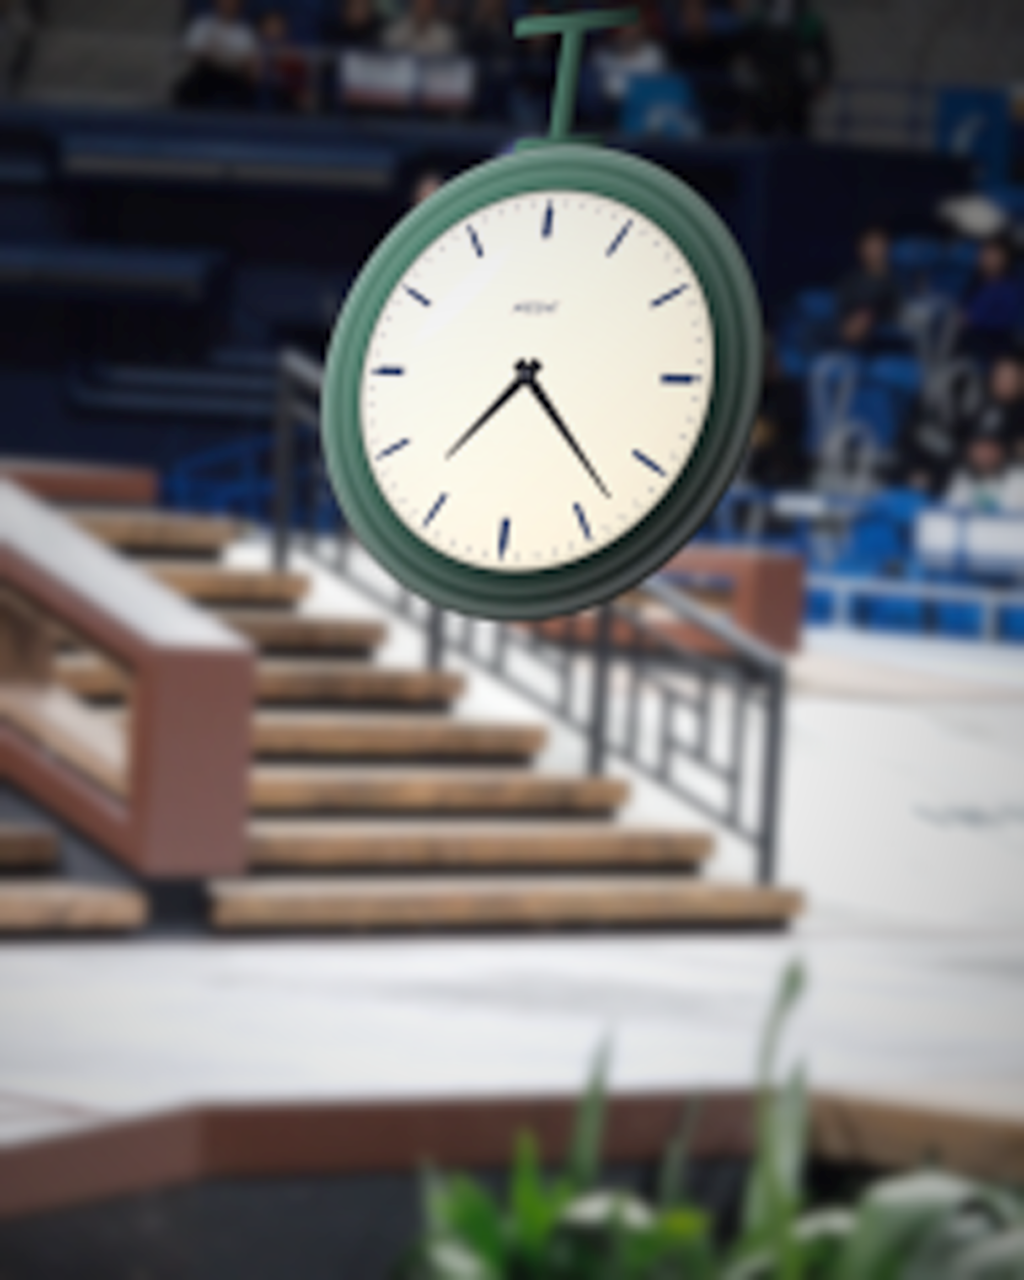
7:23
